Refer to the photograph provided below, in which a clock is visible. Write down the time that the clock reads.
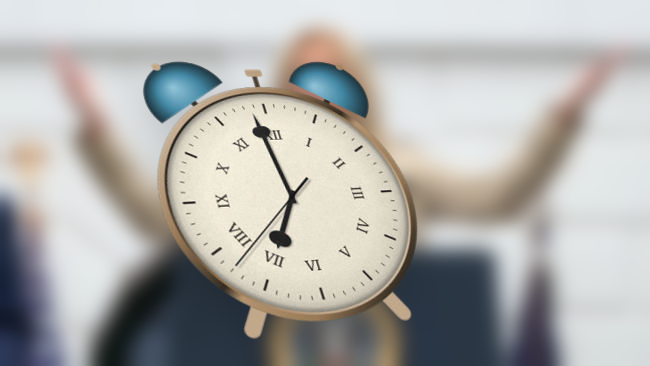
6:58:38
